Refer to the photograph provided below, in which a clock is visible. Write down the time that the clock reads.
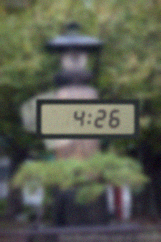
4:26
